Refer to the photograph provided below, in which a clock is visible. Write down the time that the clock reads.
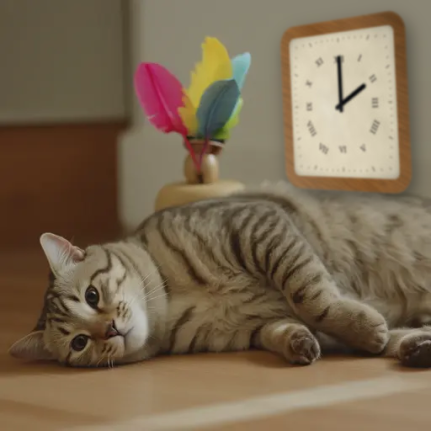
2:00
